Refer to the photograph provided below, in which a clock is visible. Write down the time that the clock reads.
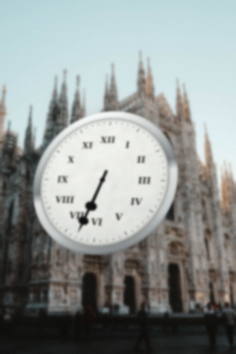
6:33
